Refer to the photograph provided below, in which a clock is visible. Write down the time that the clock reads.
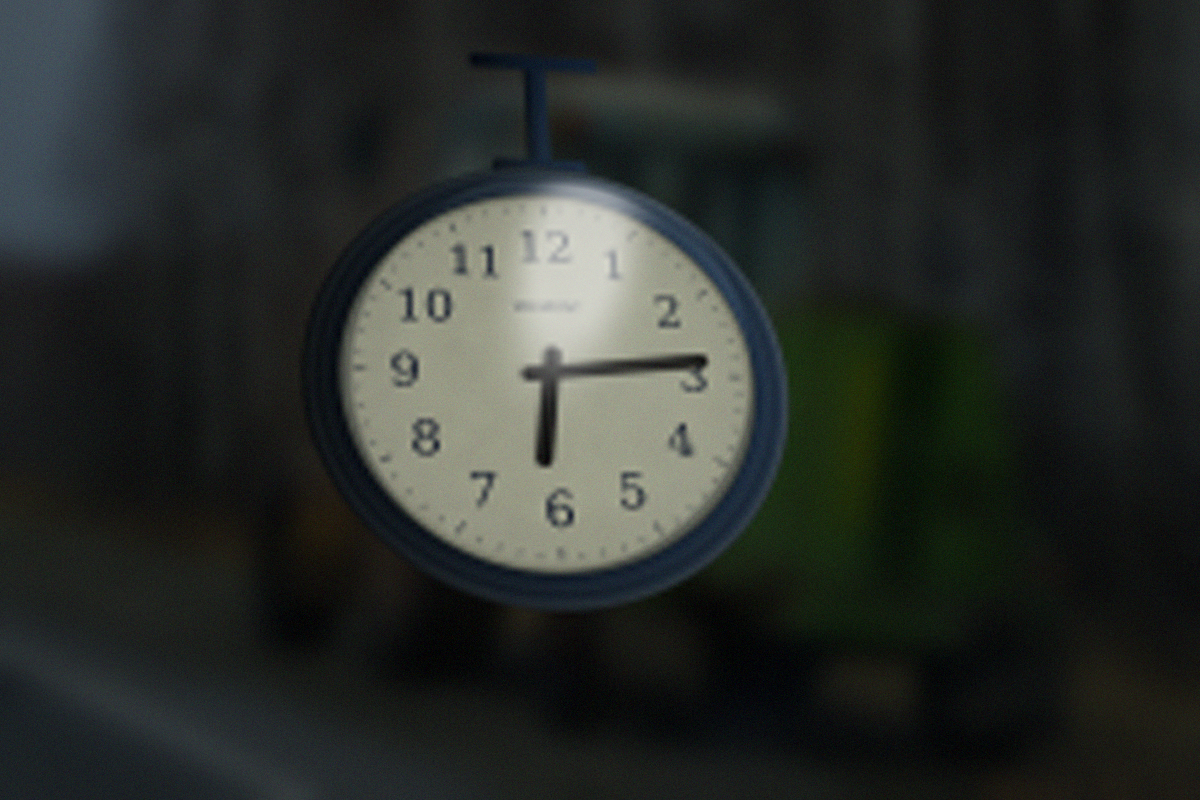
6:14
